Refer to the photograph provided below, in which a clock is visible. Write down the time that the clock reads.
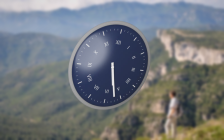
5:27
